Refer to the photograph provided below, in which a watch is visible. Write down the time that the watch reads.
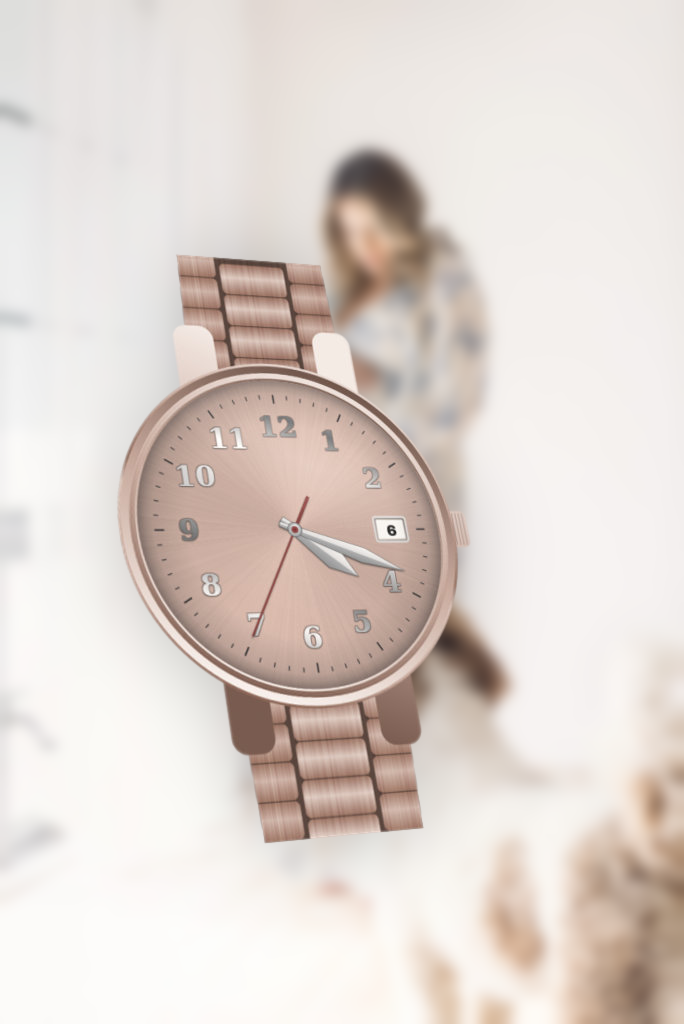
4:18:35
